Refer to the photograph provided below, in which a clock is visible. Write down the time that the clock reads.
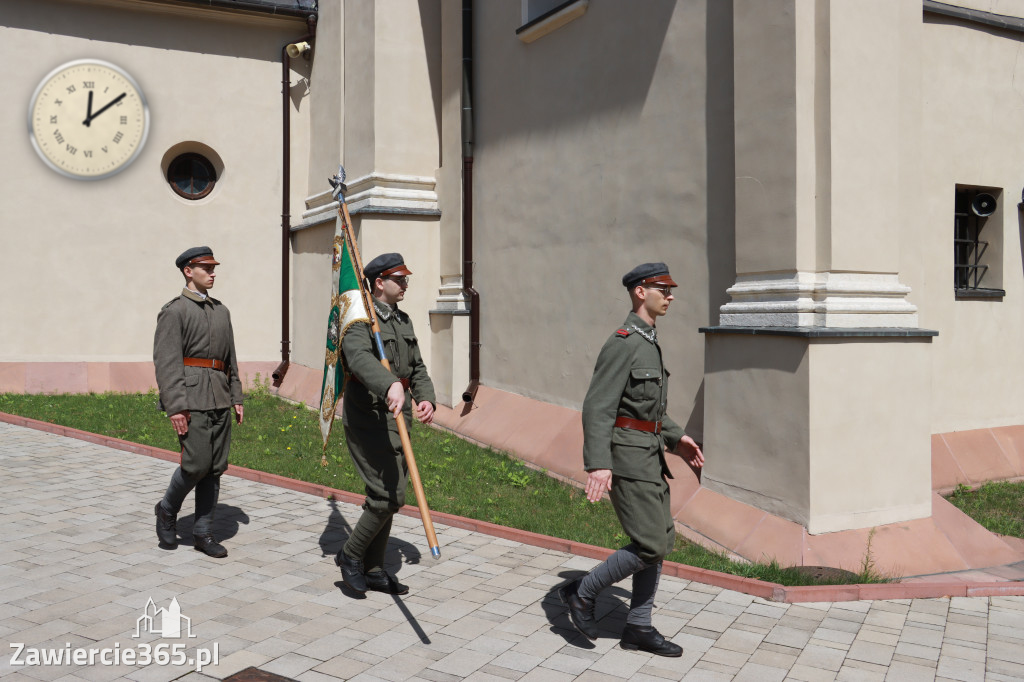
12:09
